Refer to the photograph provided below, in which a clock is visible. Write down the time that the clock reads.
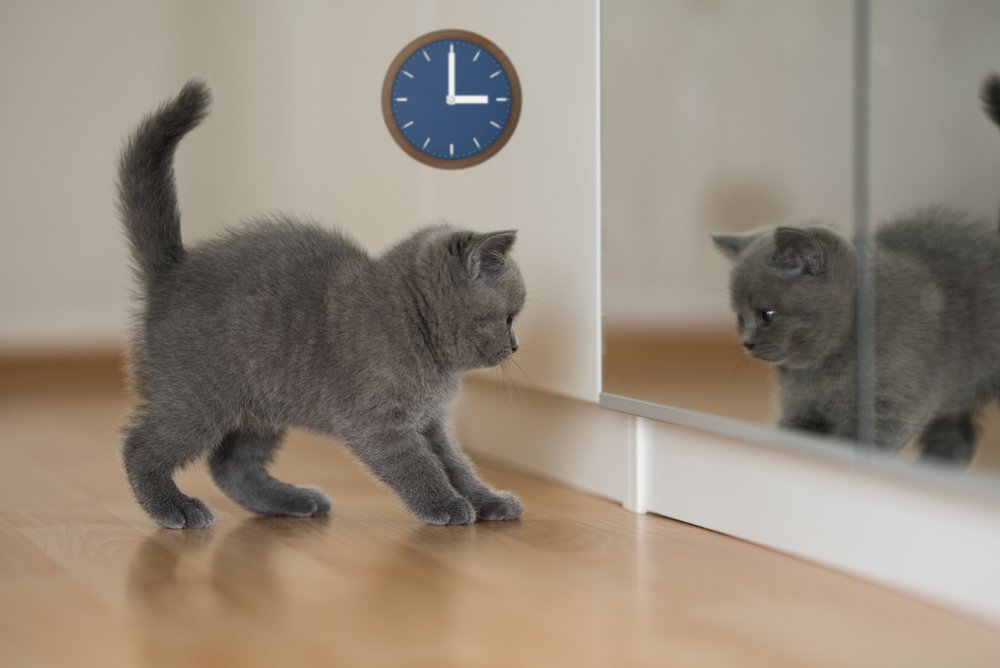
3:00
